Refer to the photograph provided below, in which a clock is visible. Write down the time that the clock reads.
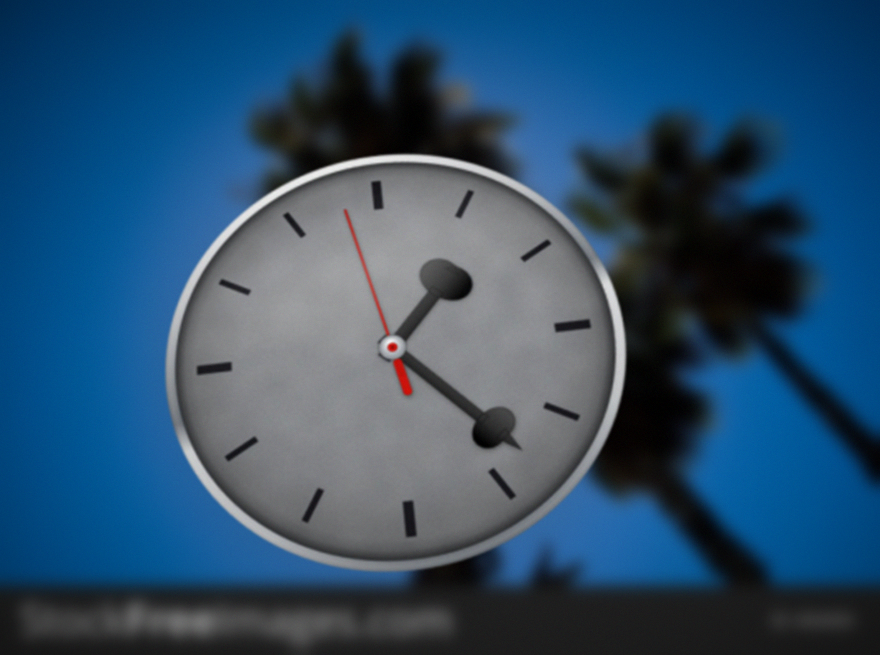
1:22:58
